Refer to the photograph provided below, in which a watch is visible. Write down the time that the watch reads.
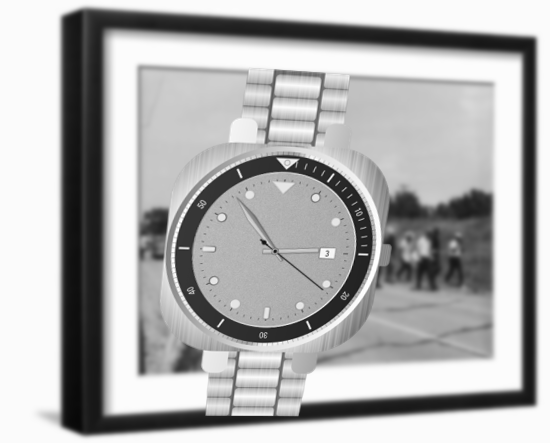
2:53:21
